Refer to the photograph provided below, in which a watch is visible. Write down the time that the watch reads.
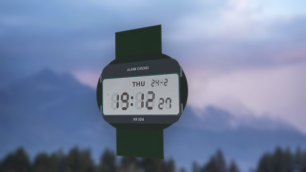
19:12:27
